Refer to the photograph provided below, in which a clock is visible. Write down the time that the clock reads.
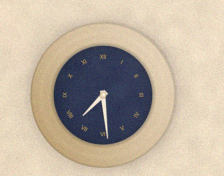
7:29
